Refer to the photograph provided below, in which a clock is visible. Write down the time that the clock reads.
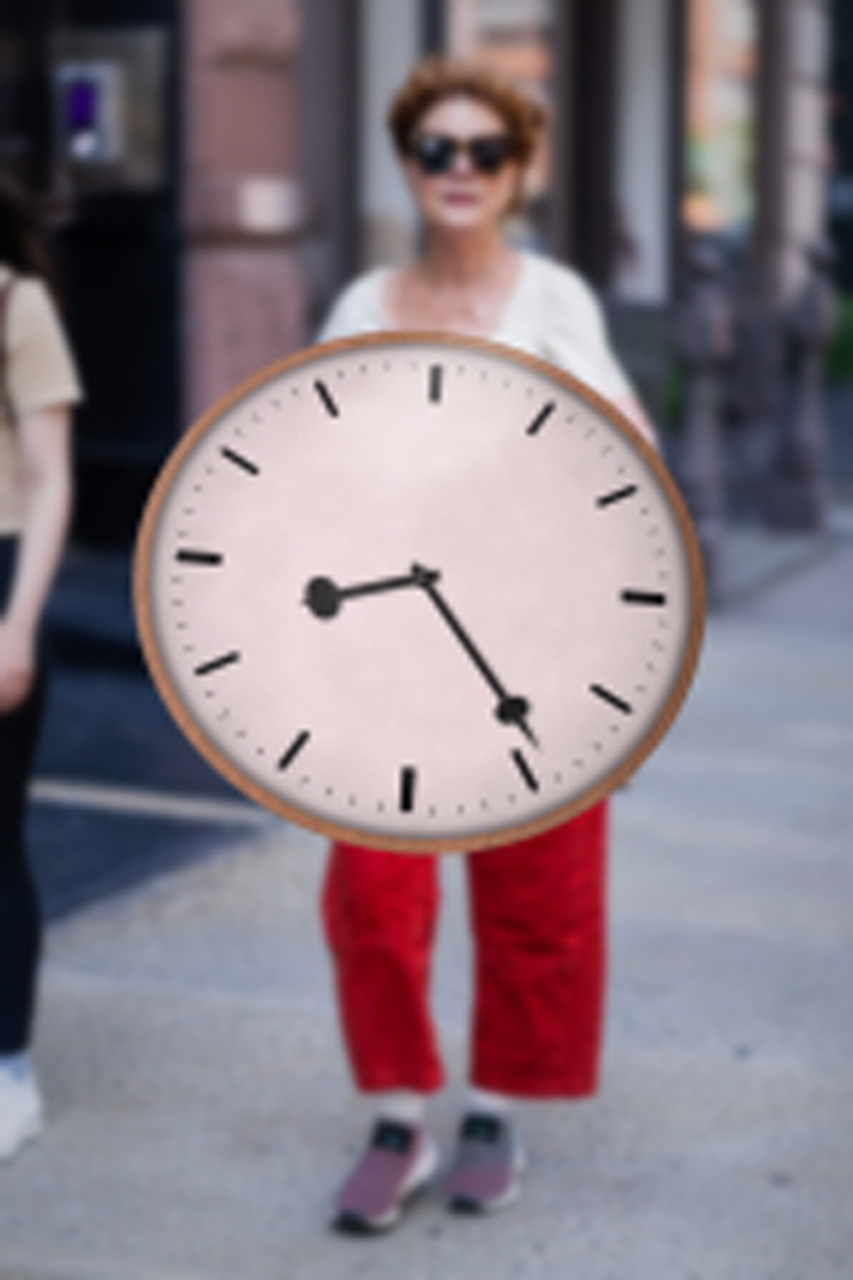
8:24
